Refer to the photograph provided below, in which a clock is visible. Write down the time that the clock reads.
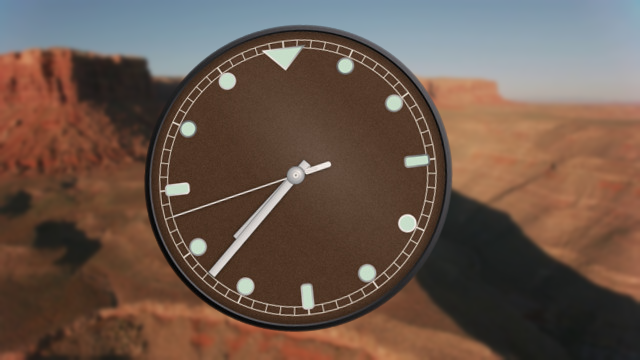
7:37:43
